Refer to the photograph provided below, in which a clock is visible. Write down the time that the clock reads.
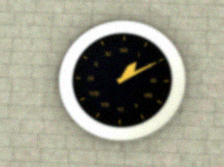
1:10
